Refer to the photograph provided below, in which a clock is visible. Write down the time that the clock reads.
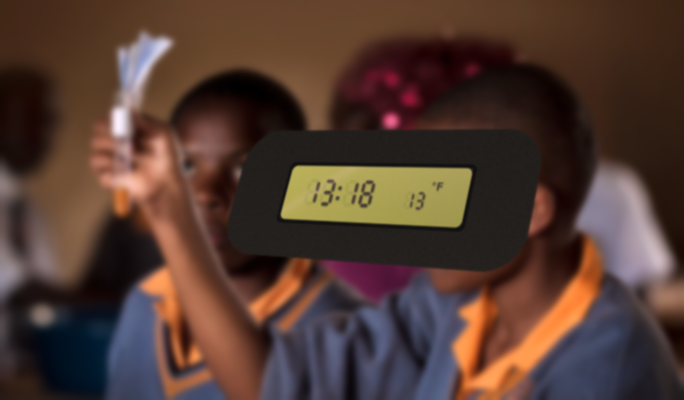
13:18
